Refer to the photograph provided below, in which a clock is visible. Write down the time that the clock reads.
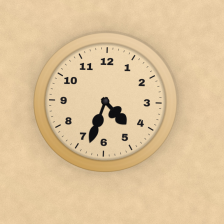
4:33
